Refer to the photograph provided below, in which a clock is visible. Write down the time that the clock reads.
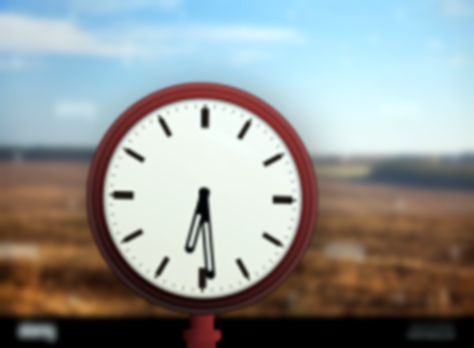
6:29
